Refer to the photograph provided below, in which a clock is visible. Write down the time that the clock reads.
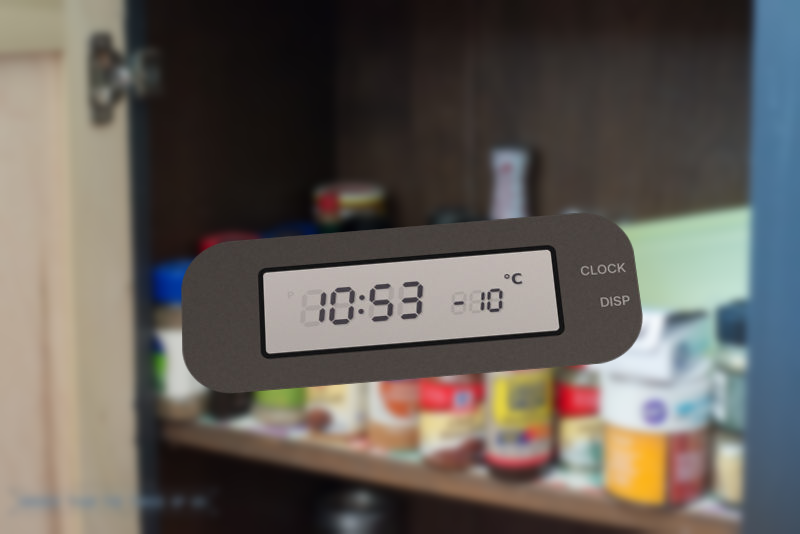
10:53
